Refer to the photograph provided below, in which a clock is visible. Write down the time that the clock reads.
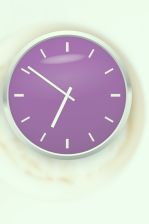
6:51
